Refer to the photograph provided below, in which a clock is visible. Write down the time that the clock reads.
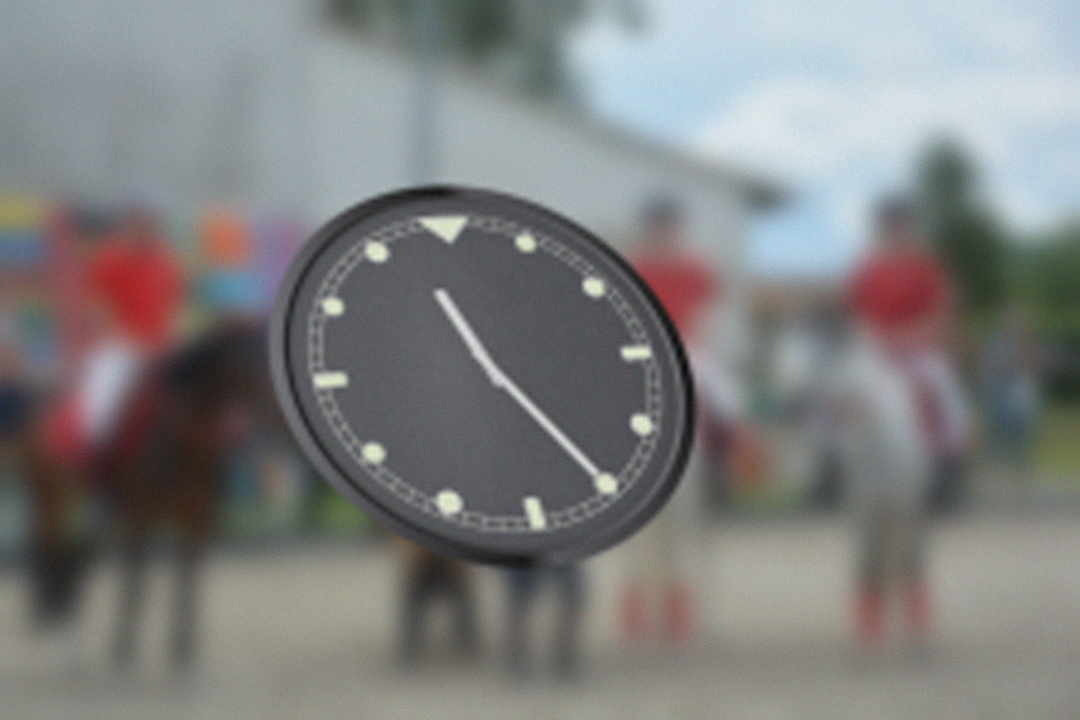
11:25
